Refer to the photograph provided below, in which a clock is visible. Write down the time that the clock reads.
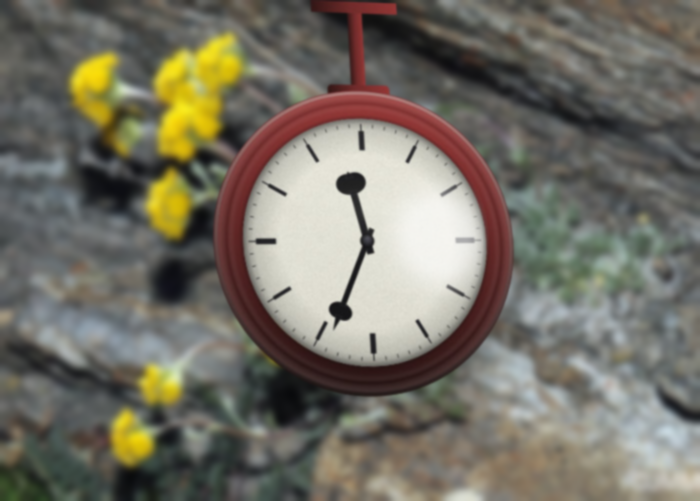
11:34
